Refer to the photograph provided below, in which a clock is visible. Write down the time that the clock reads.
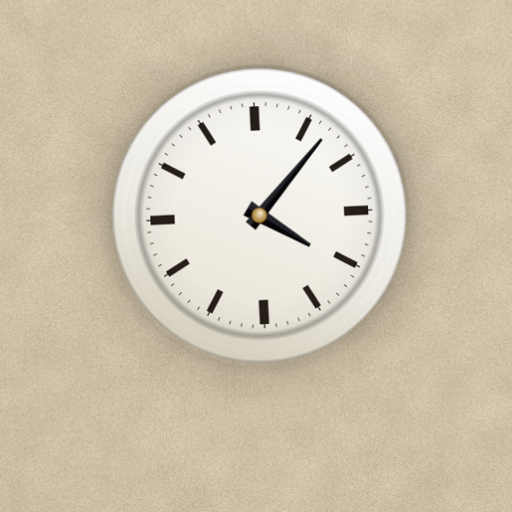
4:07
